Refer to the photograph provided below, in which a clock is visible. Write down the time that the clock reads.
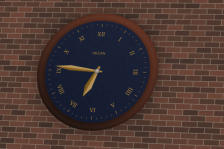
6:46
